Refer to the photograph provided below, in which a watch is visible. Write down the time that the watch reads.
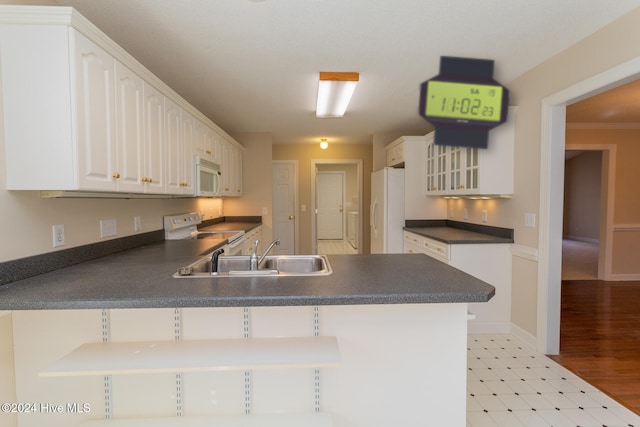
11:02
